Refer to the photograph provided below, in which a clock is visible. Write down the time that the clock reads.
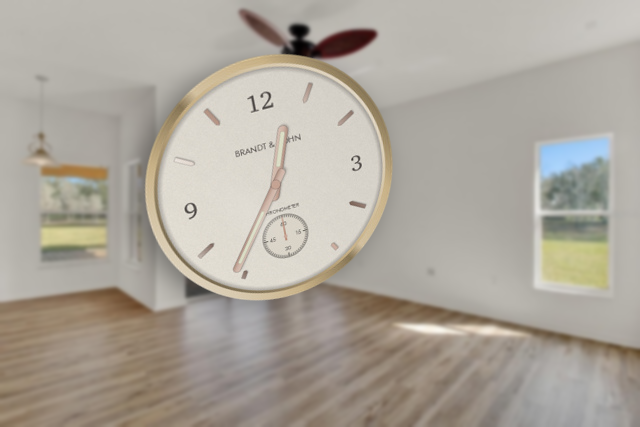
12:36
